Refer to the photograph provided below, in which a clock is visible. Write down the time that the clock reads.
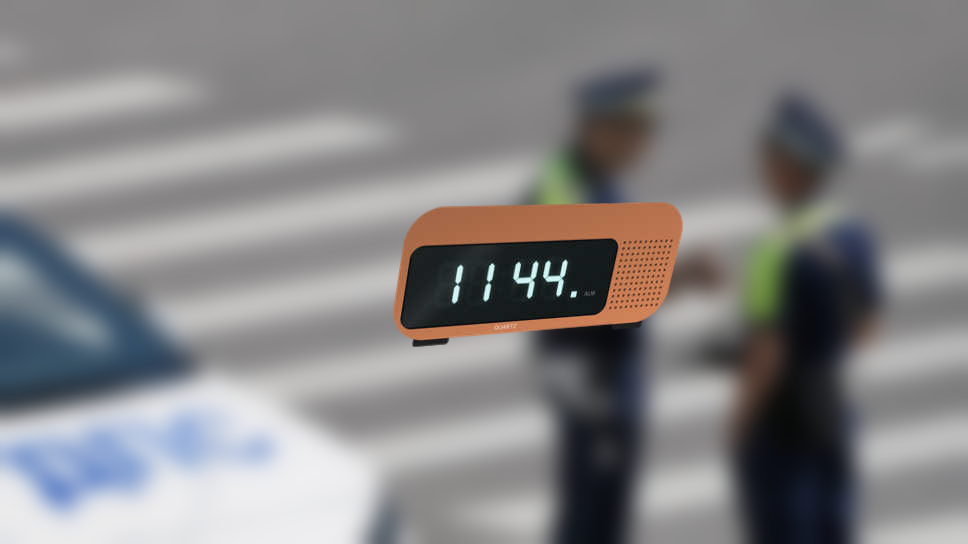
11:44
